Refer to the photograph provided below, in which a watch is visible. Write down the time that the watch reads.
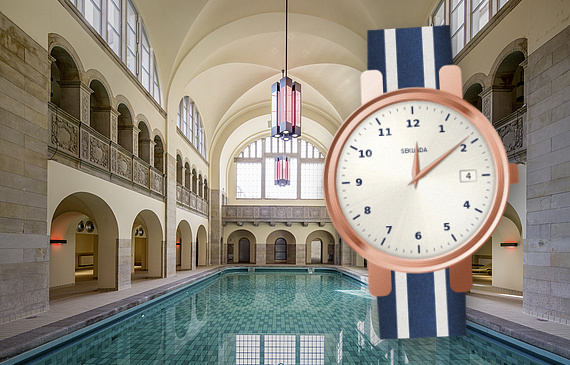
12:09
